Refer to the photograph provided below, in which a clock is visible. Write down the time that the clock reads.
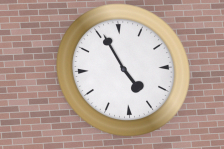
4:56
